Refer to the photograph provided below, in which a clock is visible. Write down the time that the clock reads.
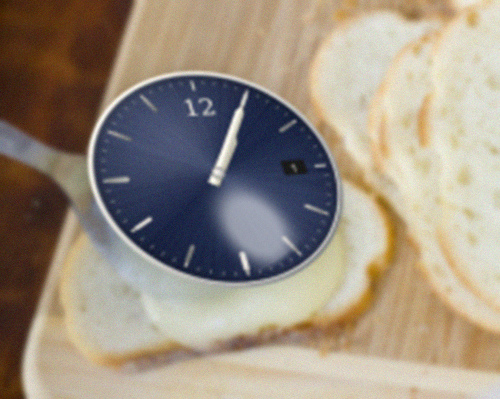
1:05
